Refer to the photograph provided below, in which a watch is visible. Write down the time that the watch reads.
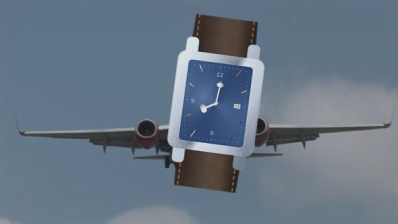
8:01
